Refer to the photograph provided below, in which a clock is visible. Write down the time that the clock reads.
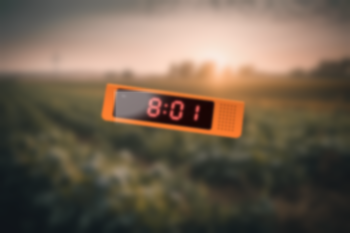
8:01
